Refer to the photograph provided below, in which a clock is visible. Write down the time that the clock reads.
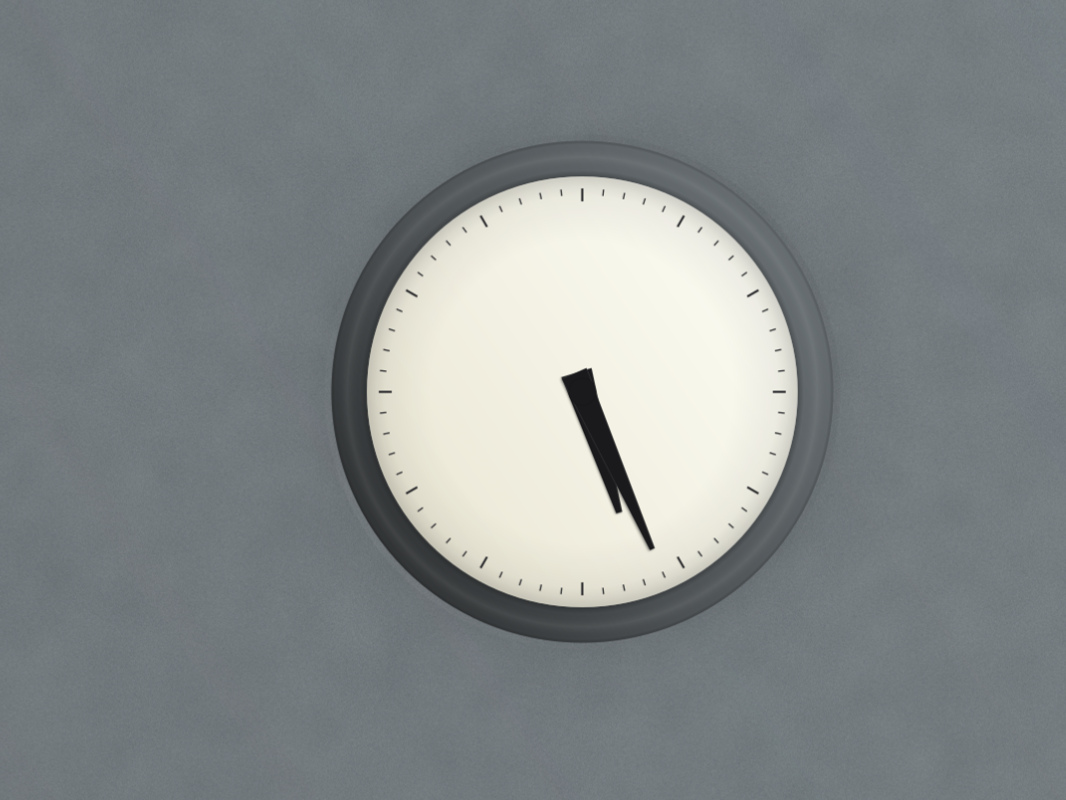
5:26
